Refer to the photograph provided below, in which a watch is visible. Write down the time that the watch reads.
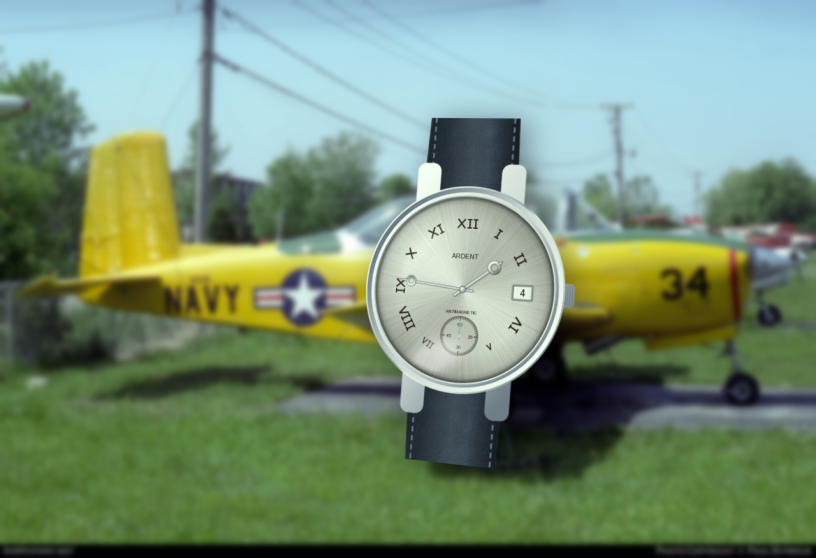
1:46
